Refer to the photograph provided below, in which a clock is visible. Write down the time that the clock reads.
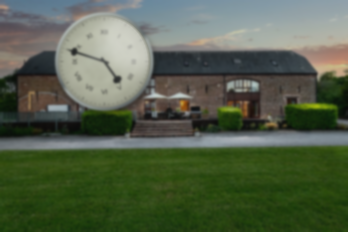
4:48
